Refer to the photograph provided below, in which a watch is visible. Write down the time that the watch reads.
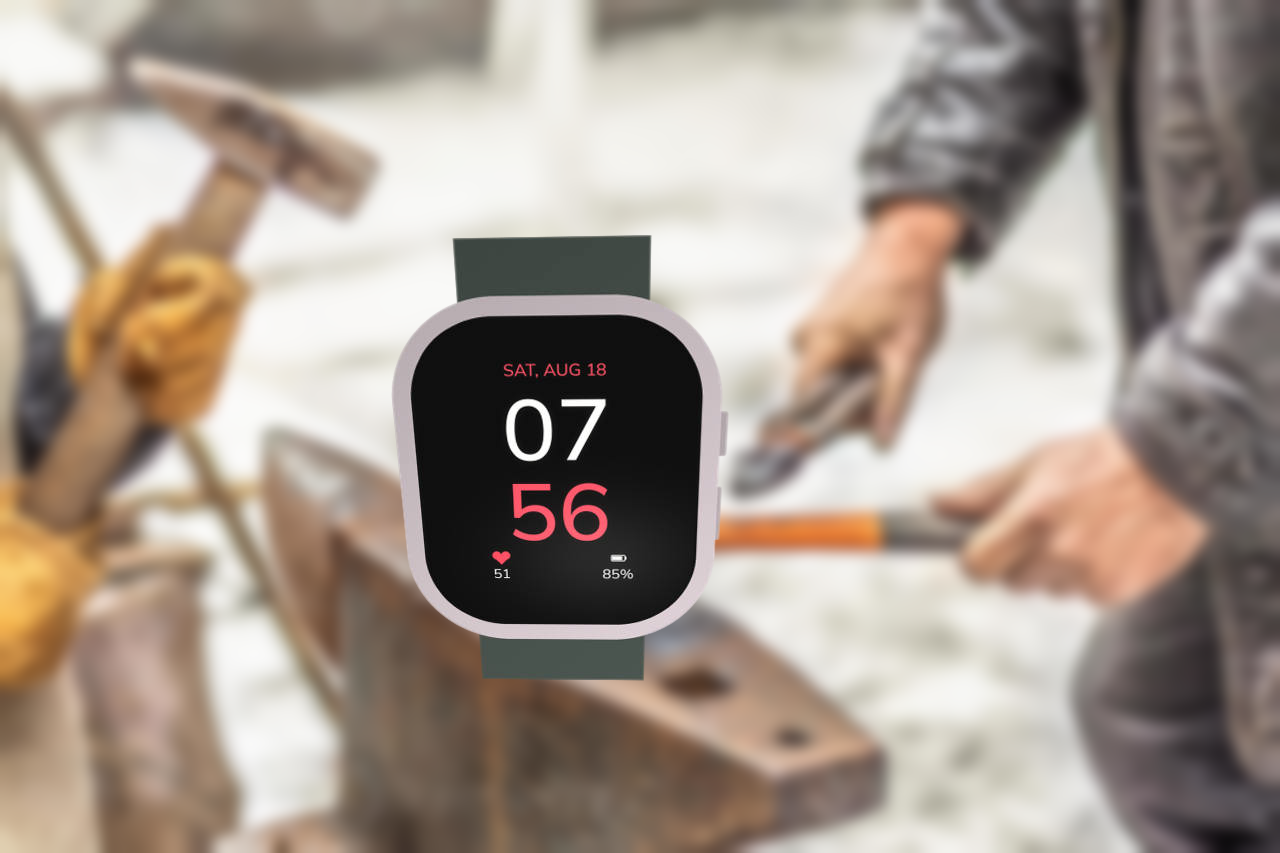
7:56
